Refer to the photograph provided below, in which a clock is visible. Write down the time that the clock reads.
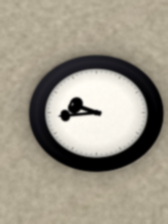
9:44
